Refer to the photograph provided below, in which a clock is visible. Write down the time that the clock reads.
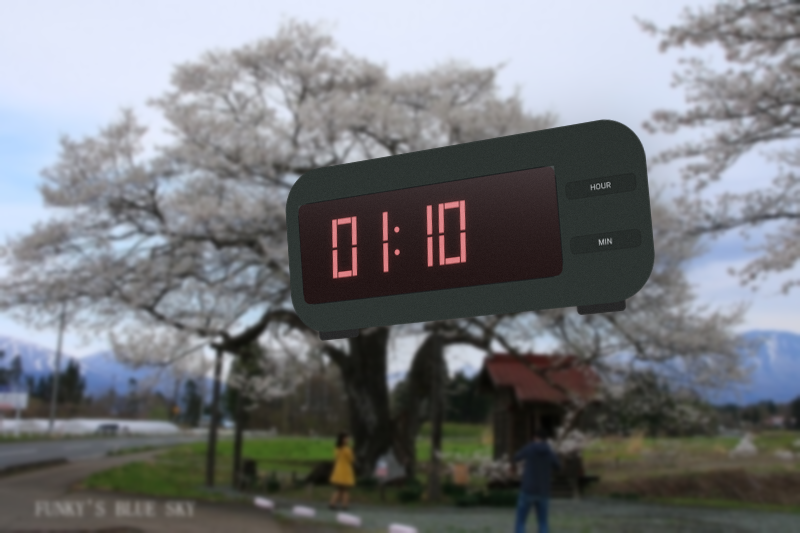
1:10
